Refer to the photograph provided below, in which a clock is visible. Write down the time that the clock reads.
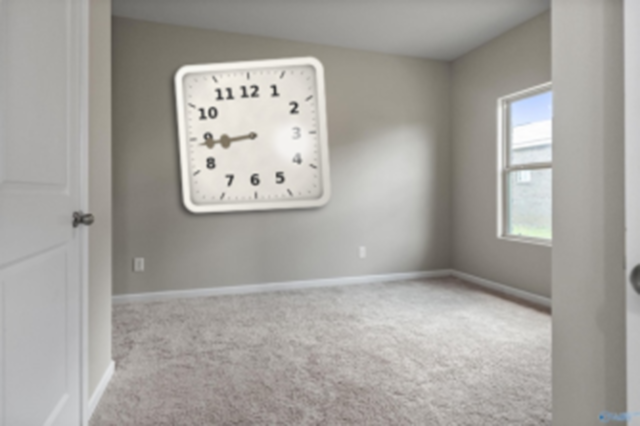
8:44
